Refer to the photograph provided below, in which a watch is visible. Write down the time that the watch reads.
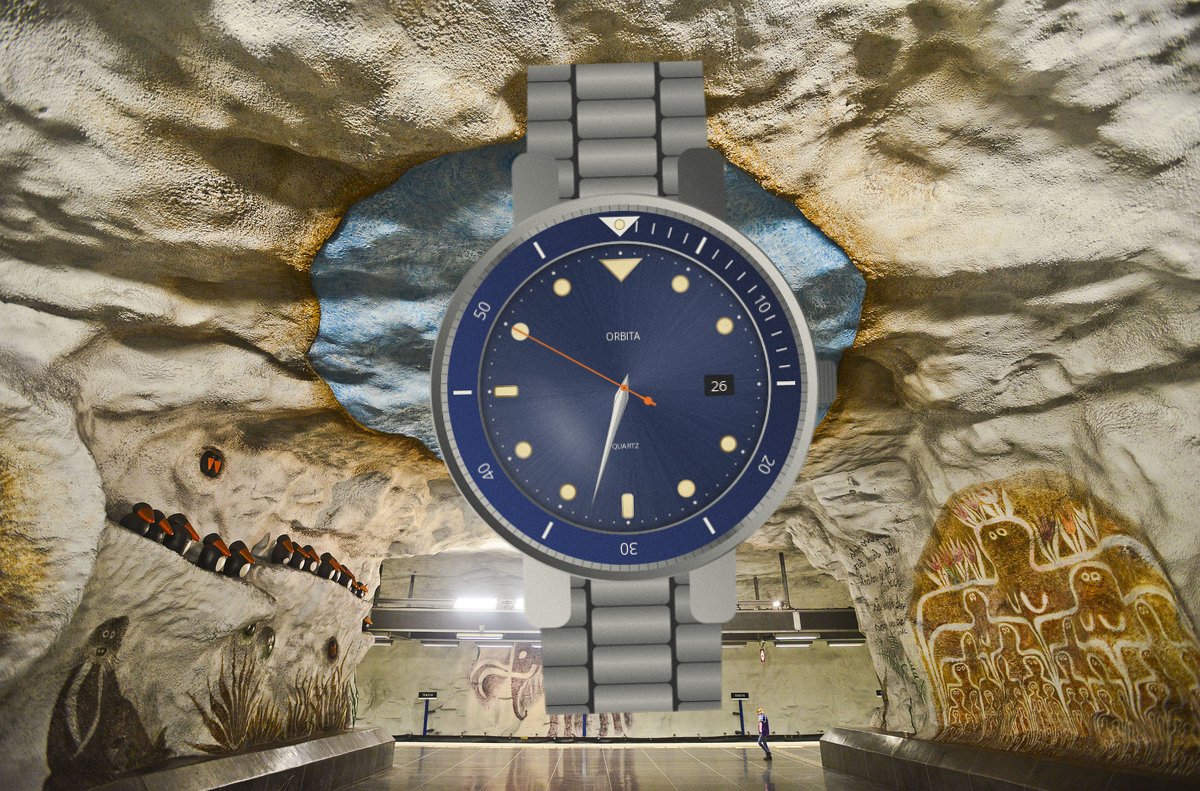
6:32:50
